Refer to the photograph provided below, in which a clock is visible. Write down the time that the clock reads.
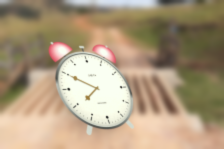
7:50
